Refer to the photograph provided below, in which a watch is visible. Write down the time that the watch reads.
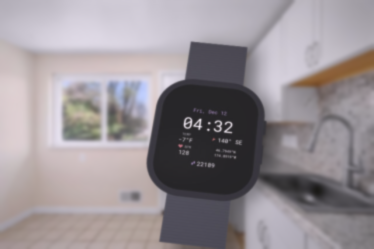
4:32
